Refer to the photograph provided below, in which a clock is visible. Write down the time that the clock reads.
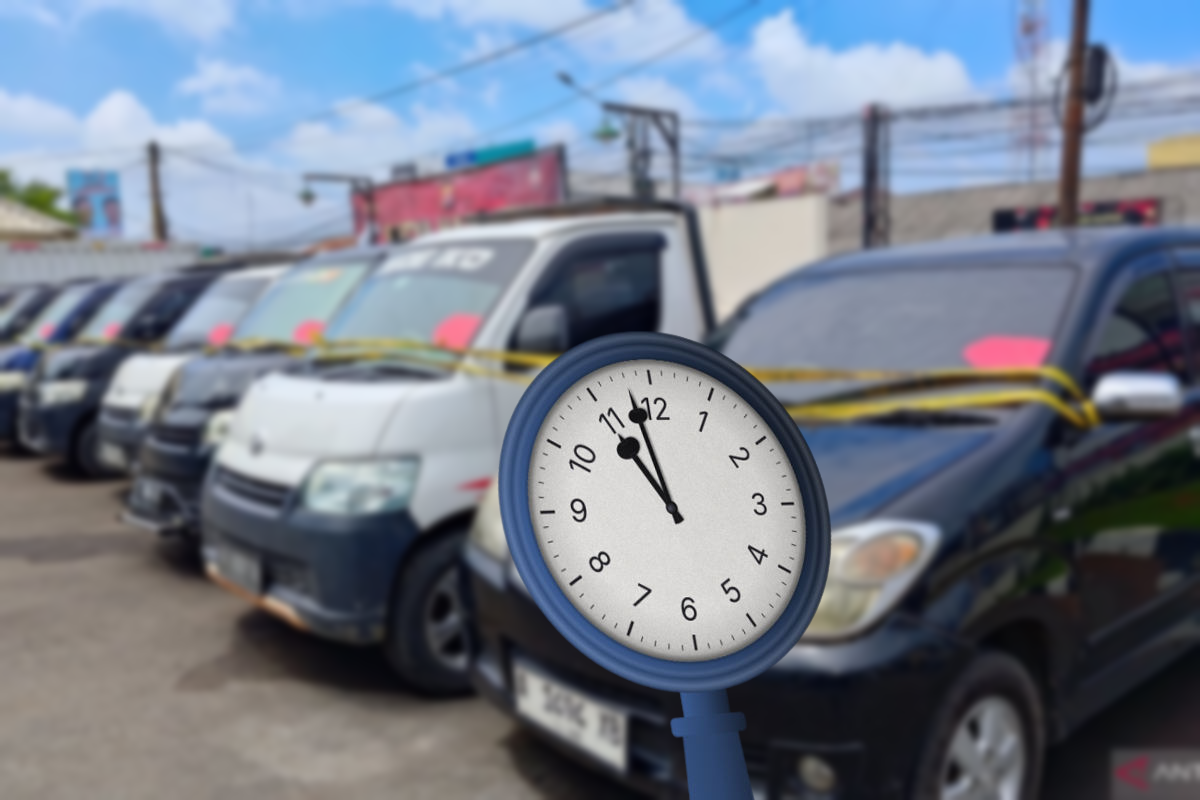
10:58
